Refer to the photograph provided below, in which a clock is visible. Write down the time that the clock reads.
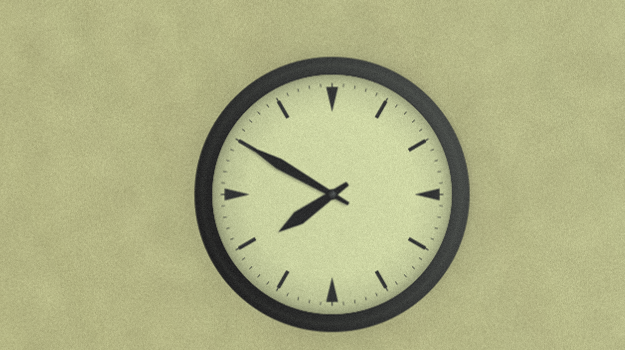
7:50
